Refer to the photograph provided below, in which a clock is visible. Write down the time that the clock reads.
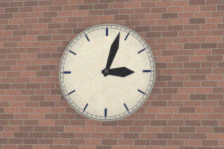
3:03
